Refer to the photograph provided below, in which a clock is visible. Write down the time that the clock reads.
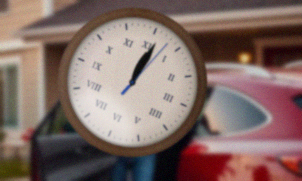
12:01:03
